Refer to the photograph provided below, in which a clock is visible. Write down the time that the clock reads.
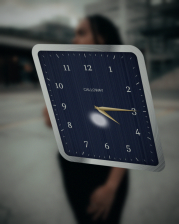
4:15
